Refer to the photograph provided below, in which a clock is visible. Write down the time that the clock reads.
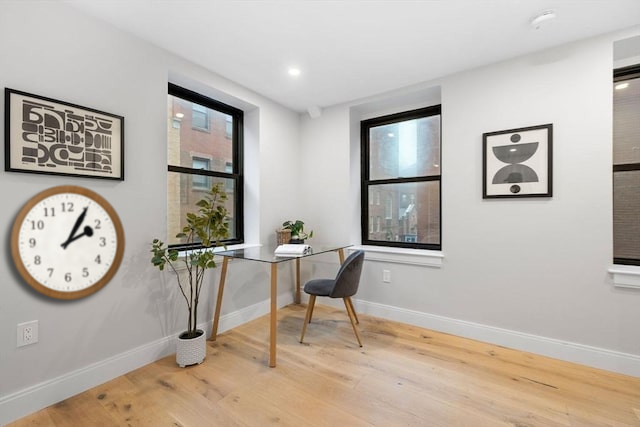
2:05
